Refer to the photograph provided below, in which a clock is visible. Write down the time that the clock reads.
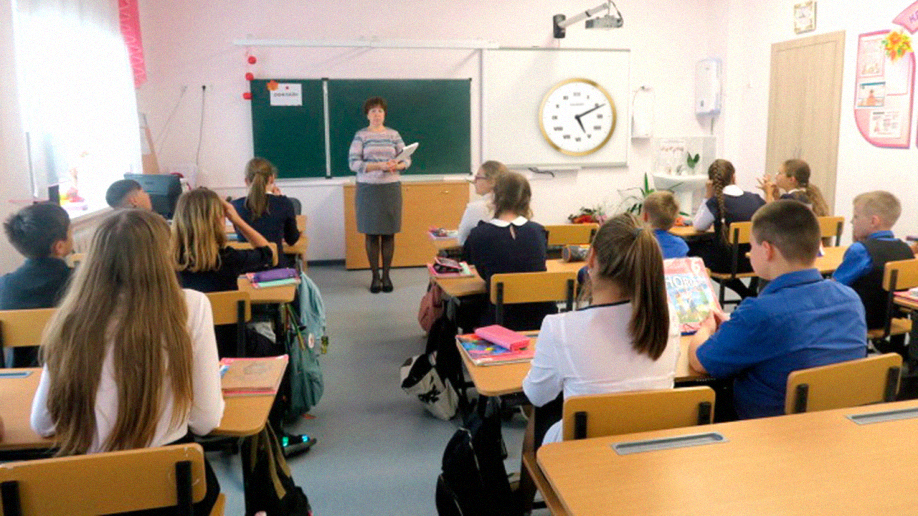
5:11
